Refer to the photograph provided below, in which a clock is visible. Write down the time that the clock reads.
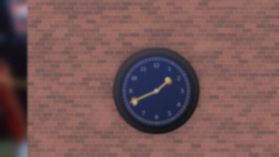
1:41
